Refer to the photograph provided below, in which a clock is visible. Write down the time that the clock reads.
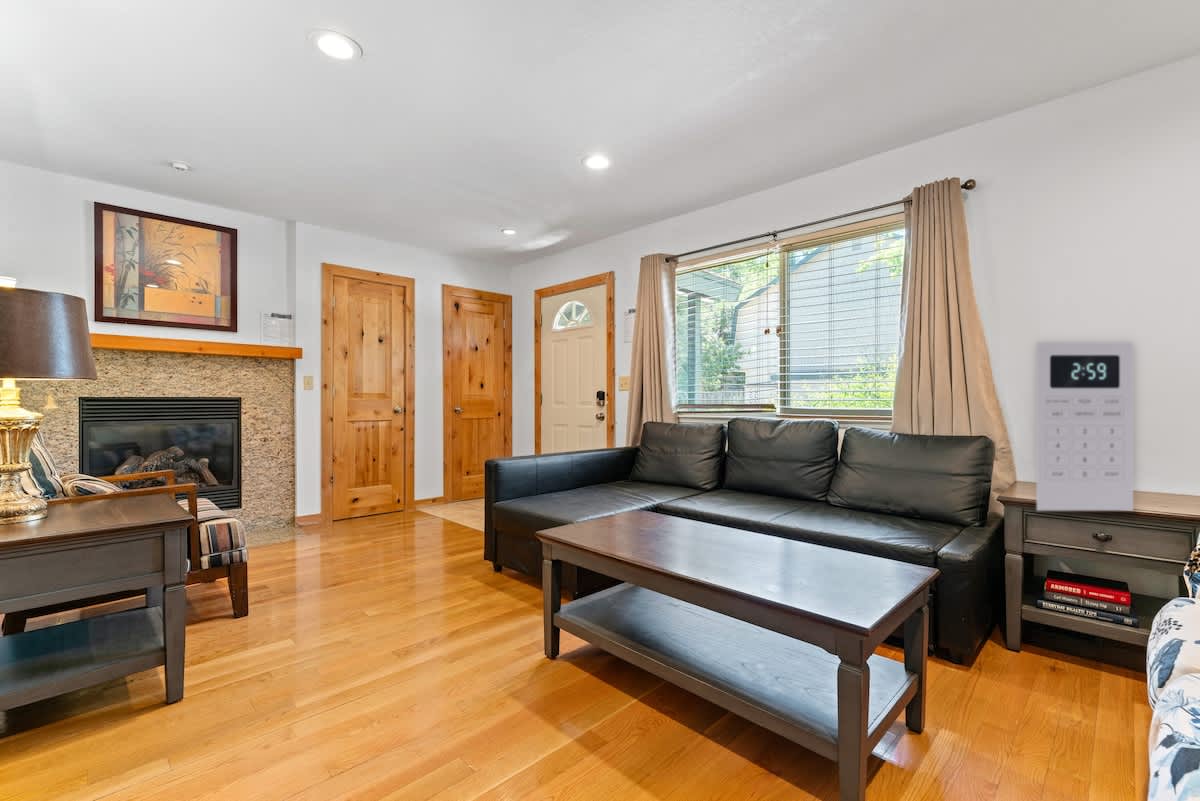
2:59
